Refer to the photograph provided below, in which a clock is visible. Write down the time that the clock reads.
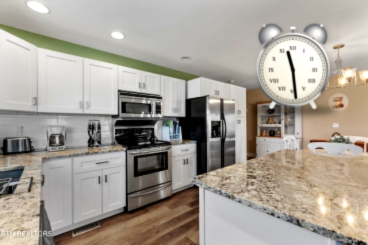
11:29
